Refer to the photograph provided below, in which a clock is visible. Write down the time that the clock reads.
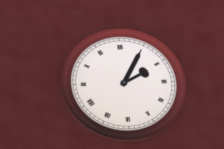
2:05
